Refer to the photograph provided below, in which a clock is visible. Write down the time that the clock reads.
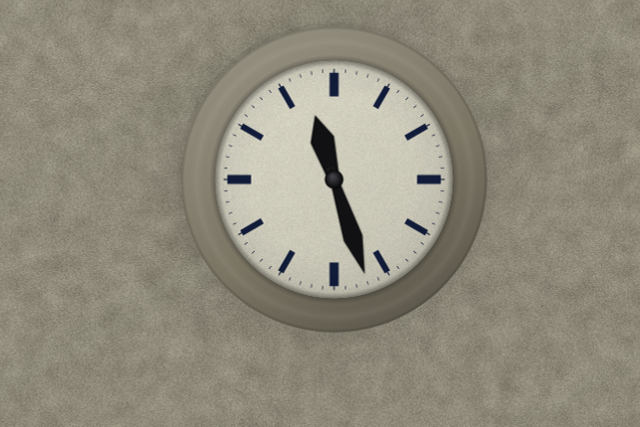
11:27
